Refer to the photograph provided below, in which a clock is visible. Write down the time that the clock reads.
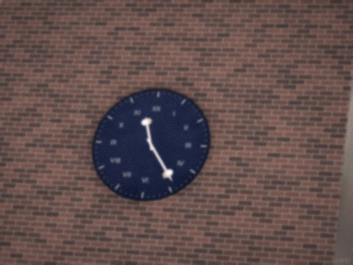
11:24
